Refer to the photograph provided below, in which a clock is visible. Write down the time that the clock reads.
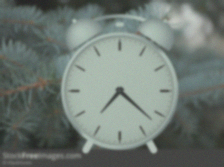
7:22
